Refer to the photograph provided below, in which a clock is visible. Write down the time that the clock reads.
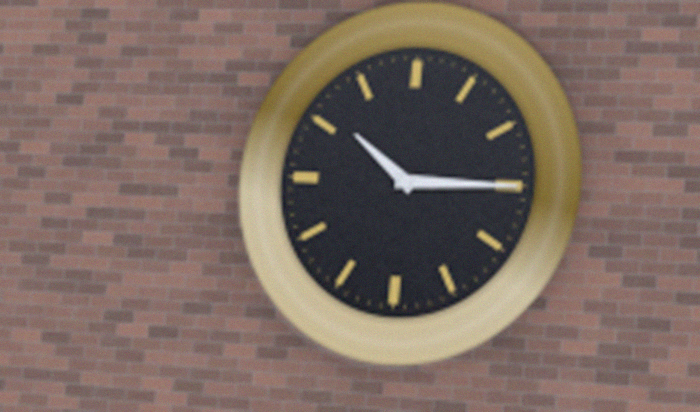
10:15
